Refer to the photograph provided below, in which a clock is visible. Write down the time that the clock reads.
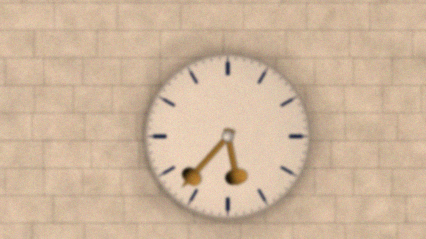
5:37
